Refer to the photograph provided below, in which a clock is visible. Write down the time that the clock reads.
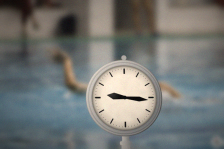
9:16
